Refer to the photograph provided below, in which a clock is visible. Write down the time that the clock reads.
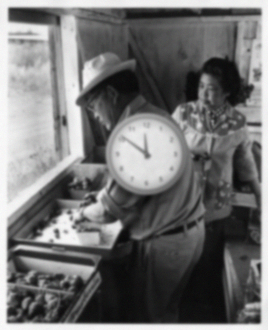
11:51
